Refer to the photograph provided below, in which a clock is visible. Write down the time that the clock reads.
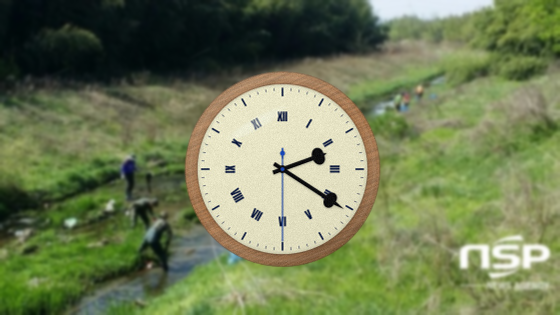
2:20:30
